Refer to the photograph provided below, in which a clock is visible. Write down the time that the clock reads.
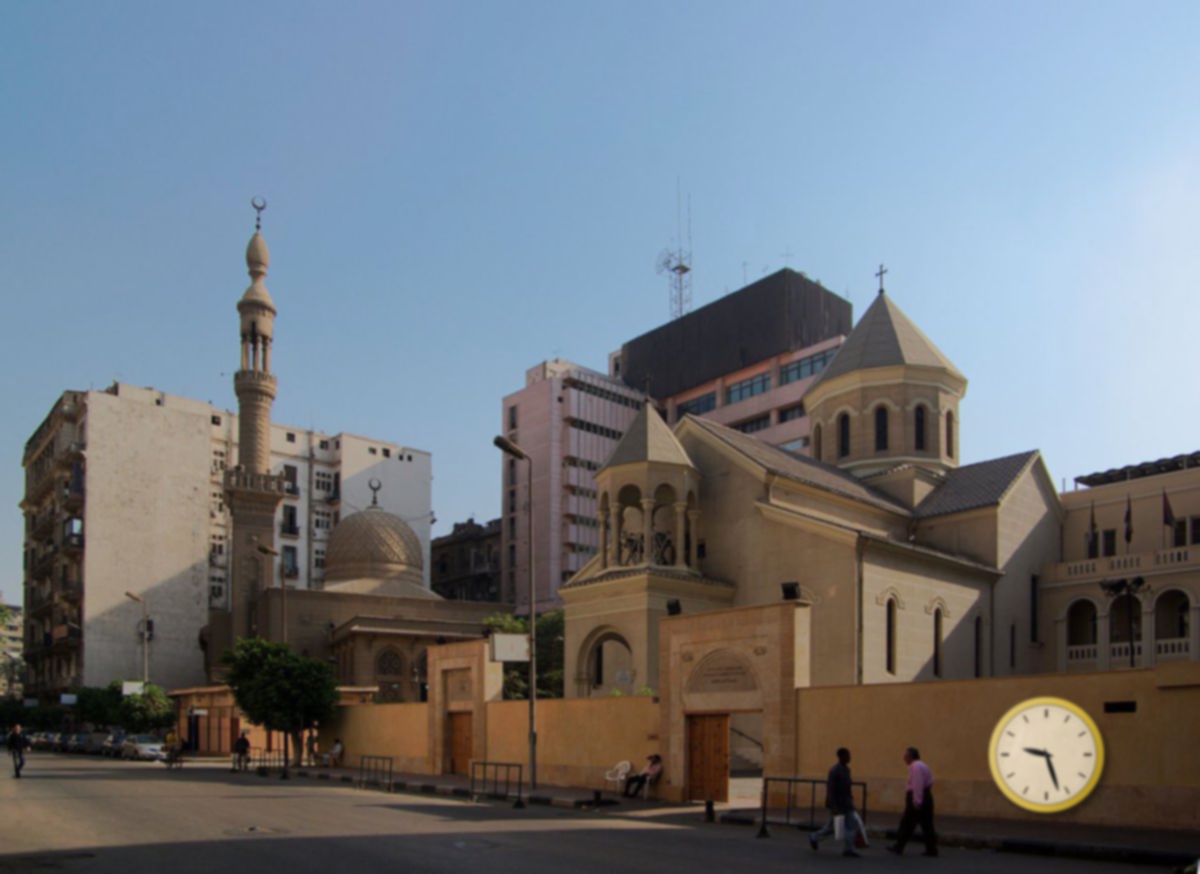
9:27
